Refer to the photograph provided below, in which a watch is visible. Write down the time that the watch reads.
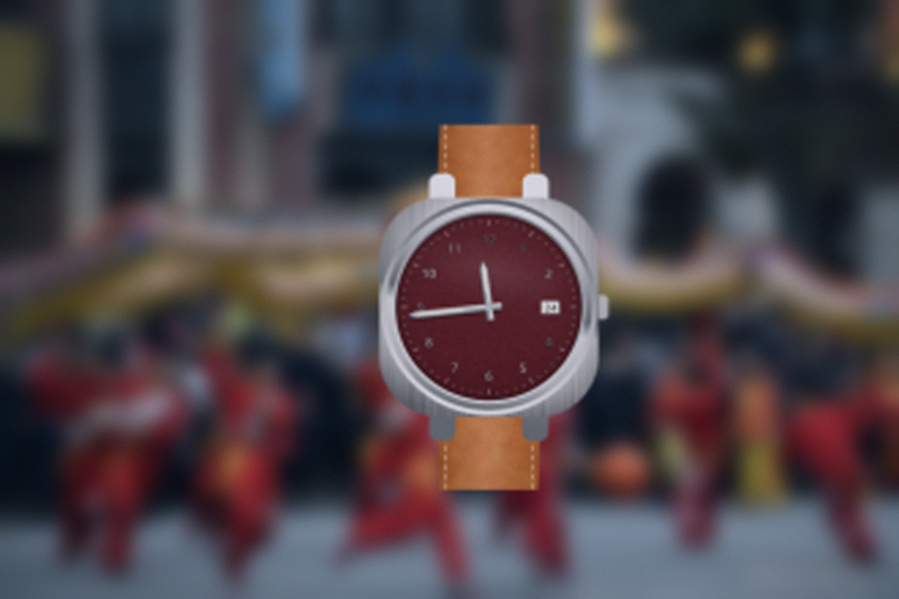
11:44
